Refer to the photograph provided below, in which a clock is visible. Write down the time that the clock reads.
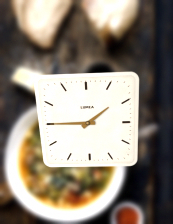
1:45
